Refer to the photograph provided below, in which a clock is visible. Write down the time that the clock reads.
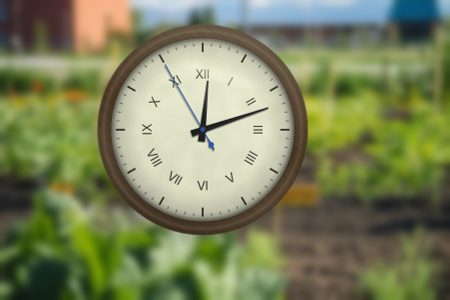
12:11:55
